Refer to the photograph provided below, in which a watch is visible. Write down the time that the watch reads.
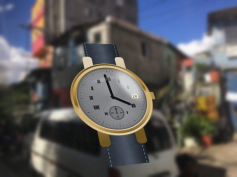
3:59
